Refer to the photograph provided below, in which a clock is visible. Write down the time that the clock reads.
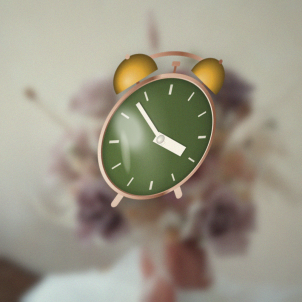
3:53
